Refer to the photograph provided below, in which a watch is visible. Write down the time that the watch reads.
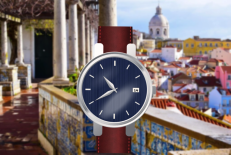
10:40
